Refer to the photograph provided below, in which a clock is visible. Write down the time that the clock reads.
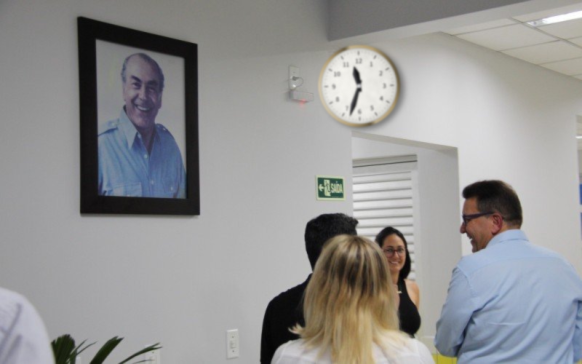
11:33
